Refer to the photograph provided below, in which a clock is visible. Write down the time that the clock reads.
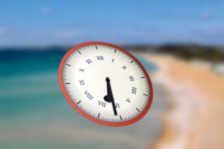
6:31
